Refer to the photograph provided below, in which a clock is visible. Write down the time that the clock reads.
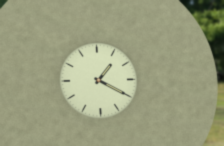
1:20
